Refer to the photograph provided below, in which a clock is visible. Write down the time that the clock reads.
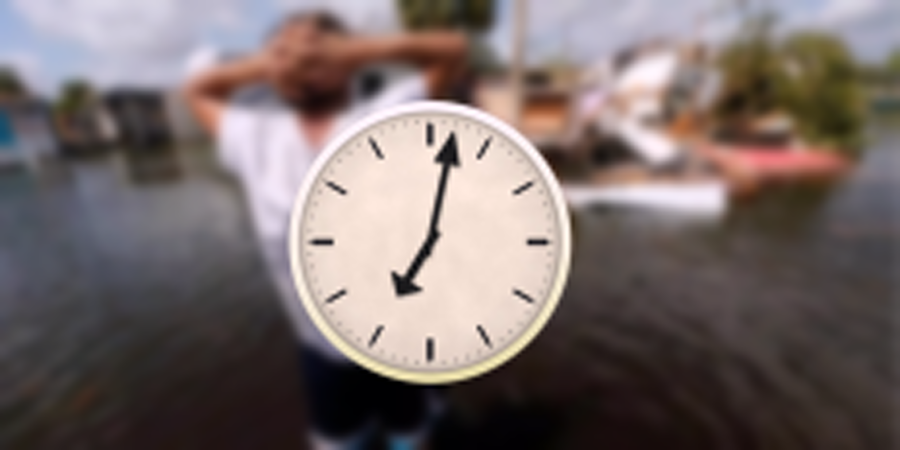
7:02
